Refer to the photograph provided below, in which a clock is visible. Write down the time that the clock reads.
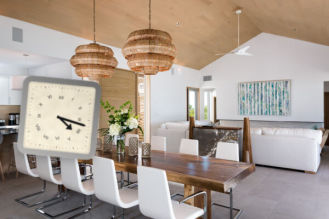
4:17
